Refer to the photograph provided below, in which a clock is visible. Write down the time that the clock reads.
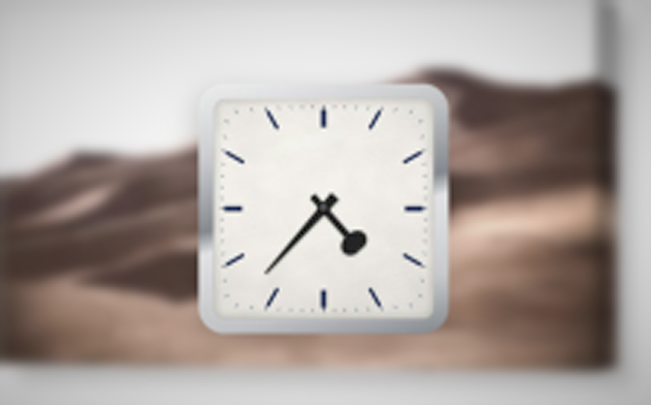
4:37
